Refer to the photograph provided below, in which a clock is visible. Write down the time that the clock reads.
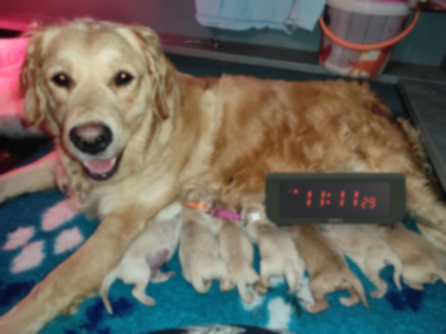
11:11
